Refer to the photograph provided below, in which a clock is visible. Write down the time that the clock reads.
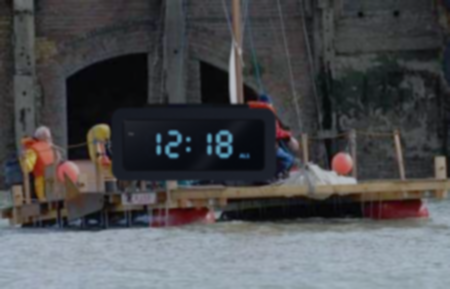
12:18
